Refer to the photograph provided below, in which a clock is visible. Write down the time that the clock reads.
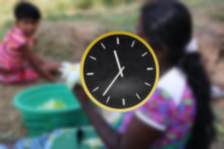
11:37
